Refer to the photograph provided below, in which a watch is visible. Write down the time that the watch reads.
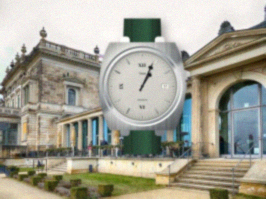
1:04
